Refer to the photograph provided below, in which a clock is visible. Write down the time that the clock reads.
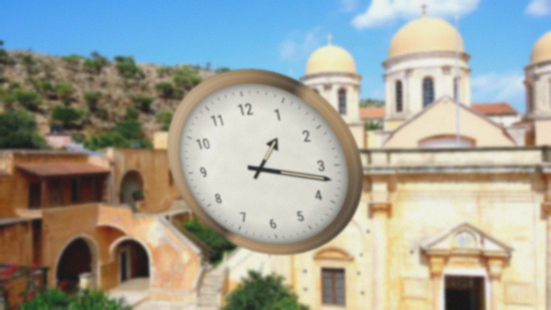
1:17
